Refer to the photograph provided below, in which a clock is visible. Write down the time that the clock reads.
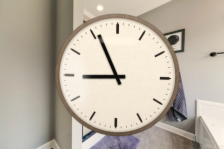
8:56
